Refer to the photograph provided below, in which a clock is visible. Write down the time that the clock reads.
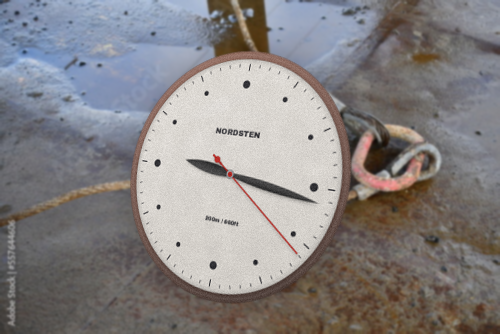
9:16:21
